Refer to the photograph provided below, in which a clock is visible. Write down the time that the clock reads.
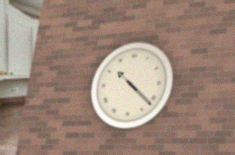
10:22
